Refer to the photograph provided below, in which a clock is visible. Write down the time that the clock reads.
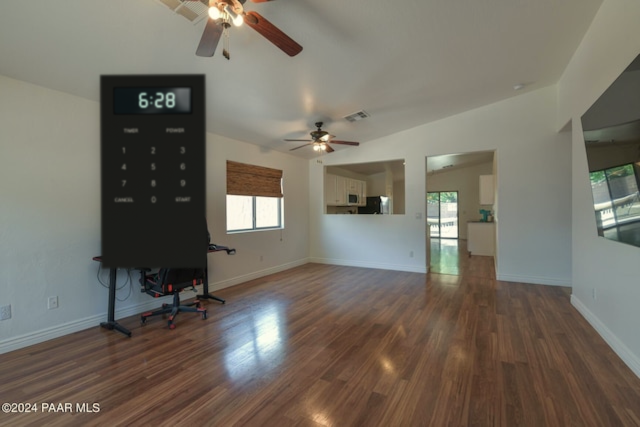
6:28
